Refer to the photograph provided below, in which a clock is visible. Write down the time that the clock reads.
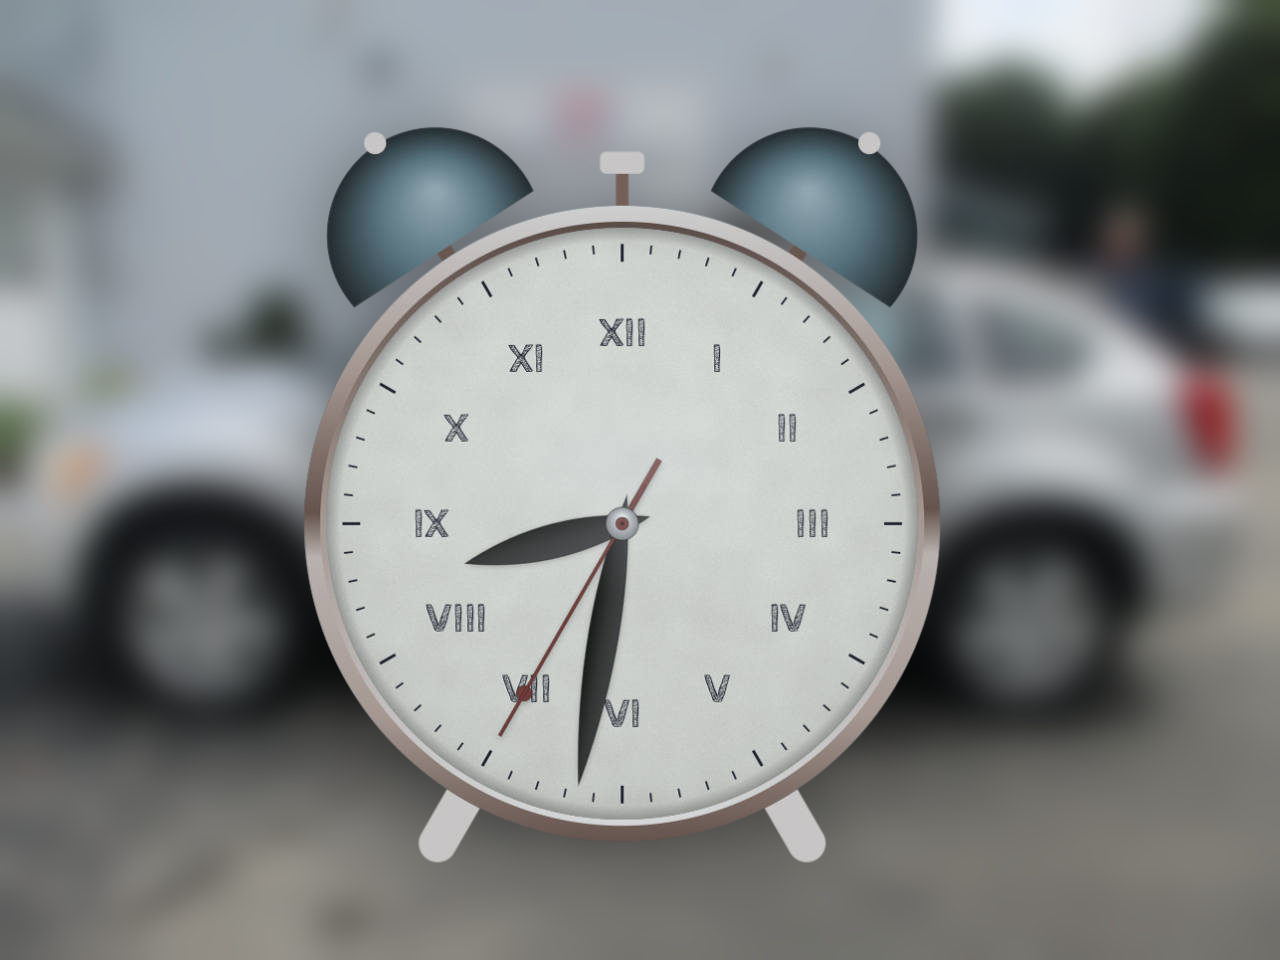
8:31:35
